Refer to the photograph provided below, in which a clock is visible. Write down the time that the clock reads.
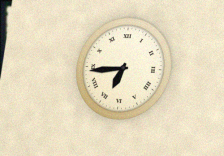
6:44
